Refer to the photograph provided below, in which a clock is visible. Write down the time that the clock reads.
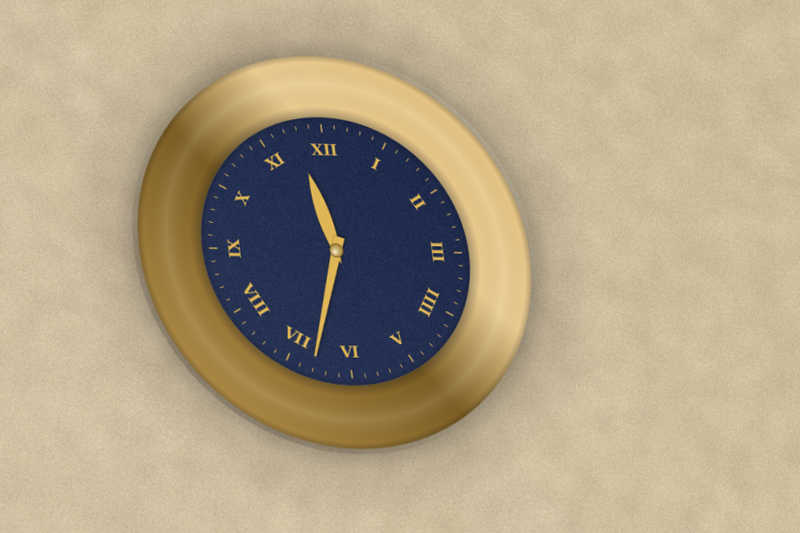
11:33
